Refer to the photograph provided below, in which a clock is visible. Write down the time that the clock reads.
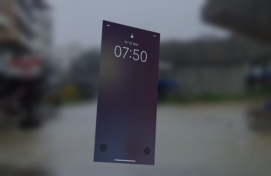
7:50
